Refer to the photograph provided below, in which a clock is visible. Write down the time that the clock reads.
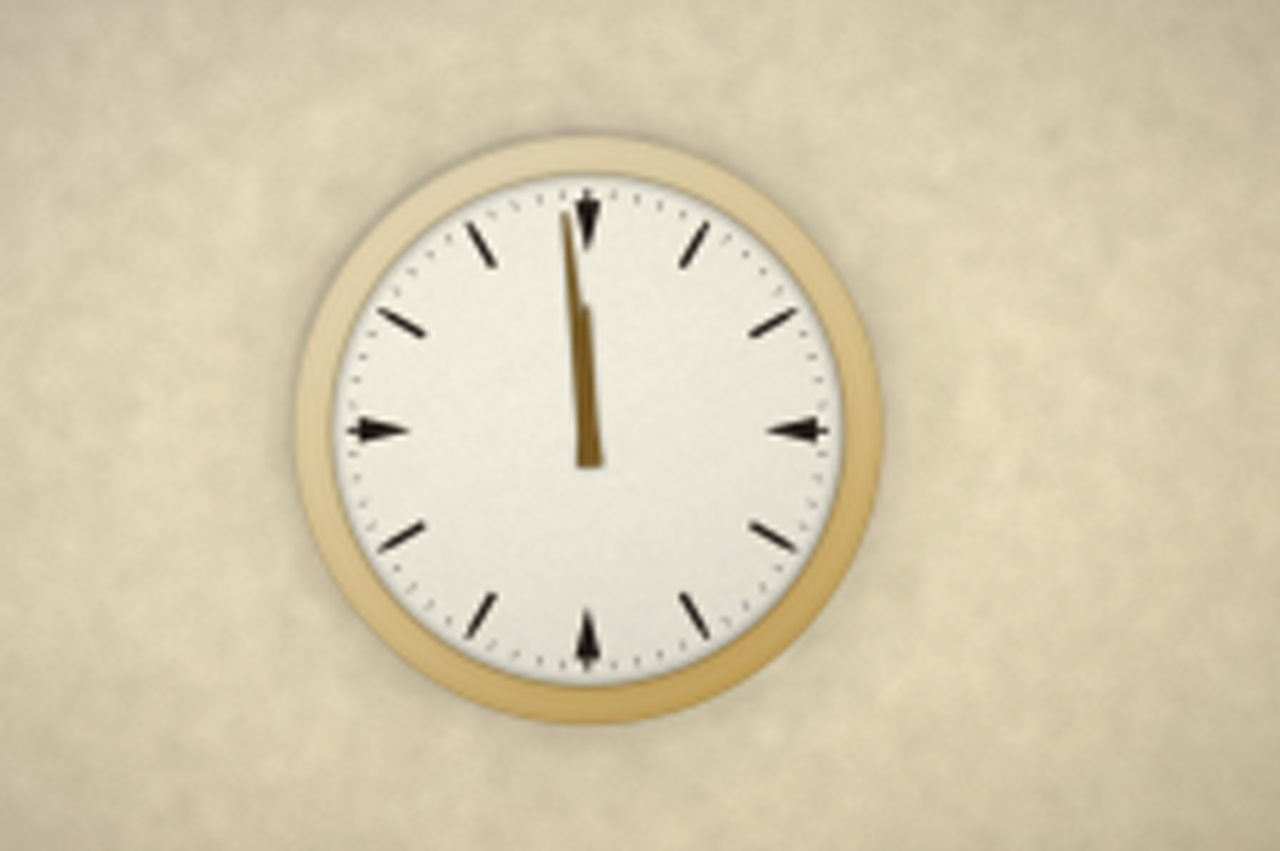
11:59
